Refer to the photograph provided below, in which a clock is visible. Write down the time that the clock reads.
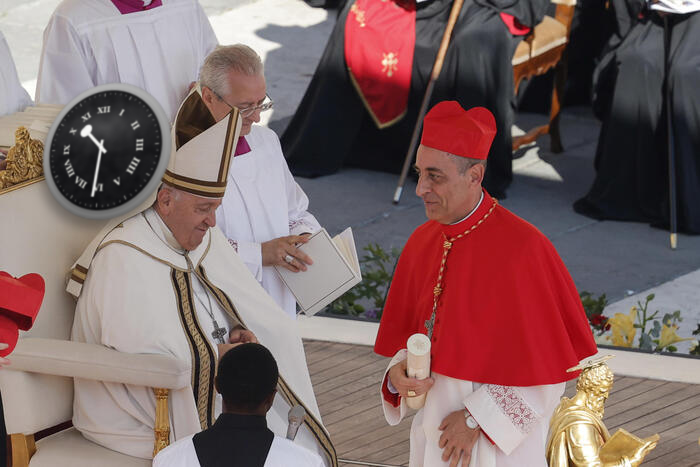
10:31
